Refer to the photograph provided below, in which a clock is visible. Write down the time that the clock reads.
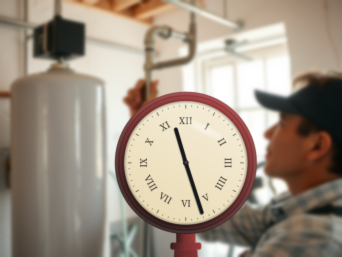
11:27
